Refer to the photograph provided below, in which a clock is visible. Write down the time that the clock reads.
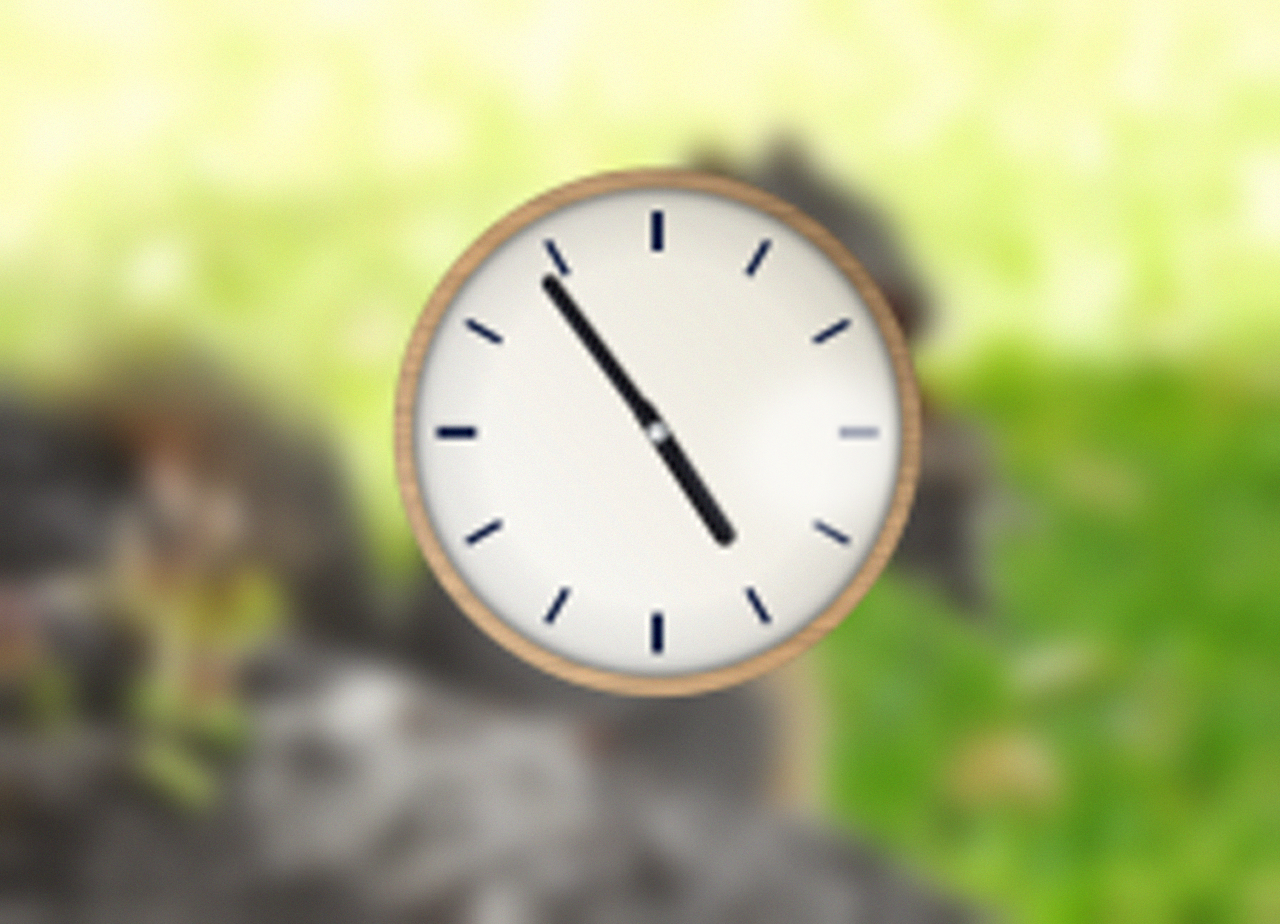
4:54
